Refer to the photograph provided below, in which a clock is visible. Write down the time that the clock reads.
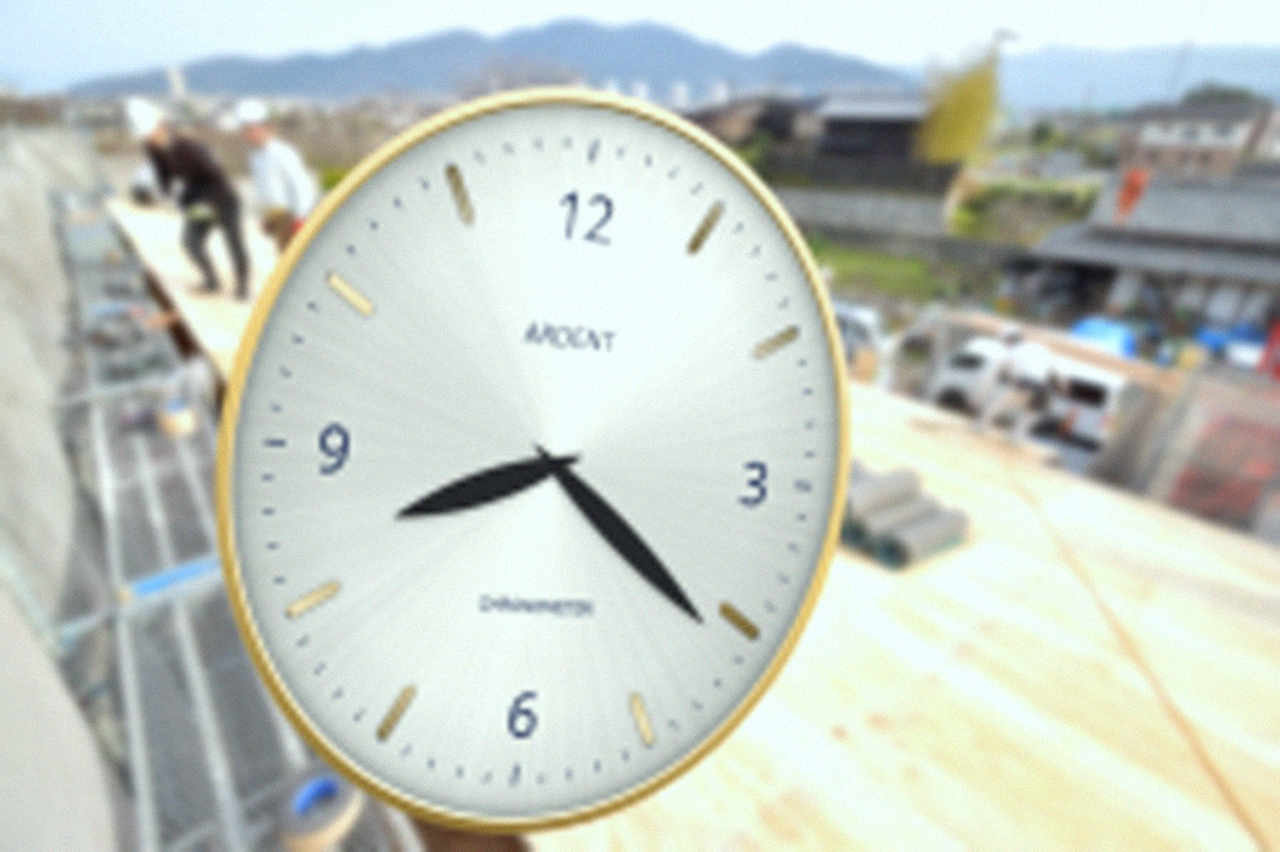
8:21
